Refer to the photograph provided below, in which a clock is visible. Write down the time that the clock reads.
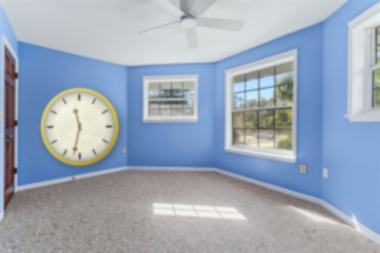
11:32
